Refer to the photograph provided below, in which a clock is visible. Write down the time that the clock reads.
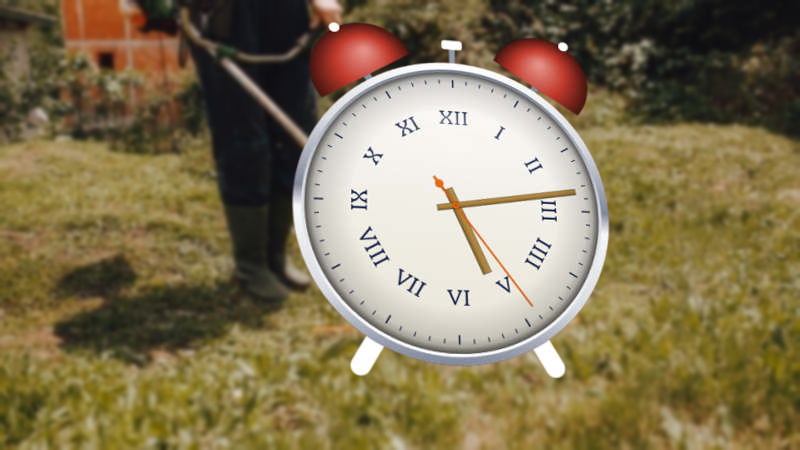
5:13:24
